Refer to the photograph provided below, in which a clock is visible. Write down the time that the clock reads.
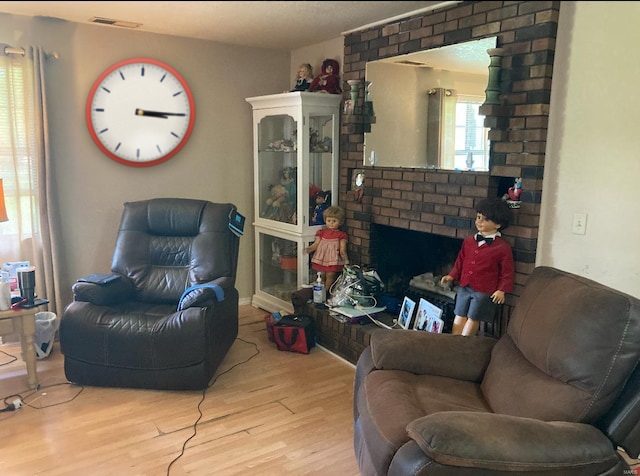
3:15
